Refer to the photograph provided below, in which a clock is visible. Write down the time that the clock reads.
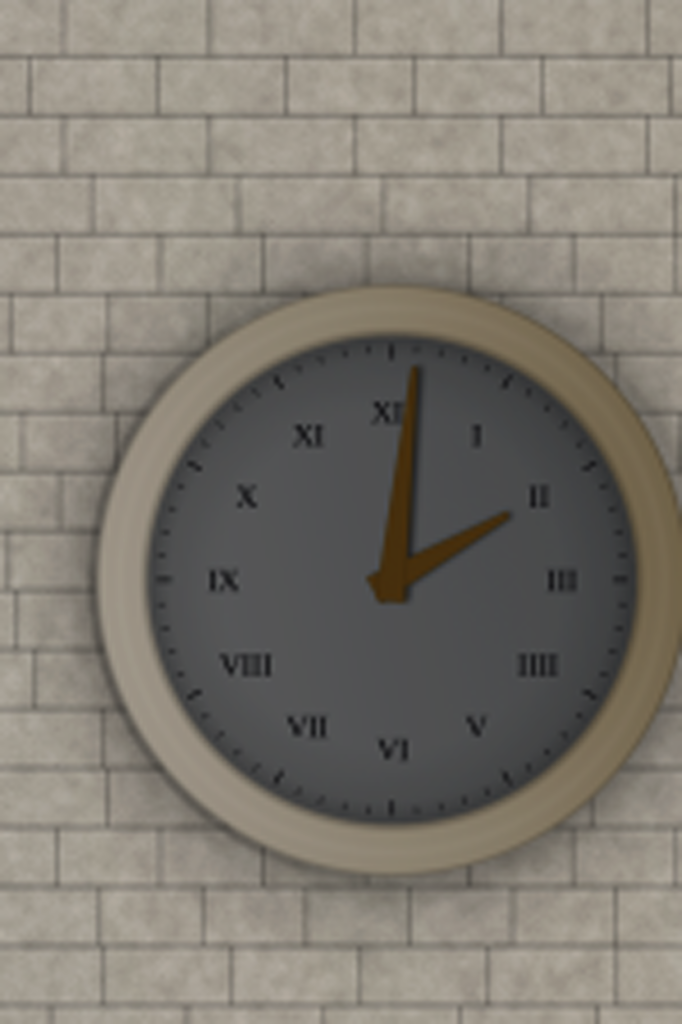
2:01
